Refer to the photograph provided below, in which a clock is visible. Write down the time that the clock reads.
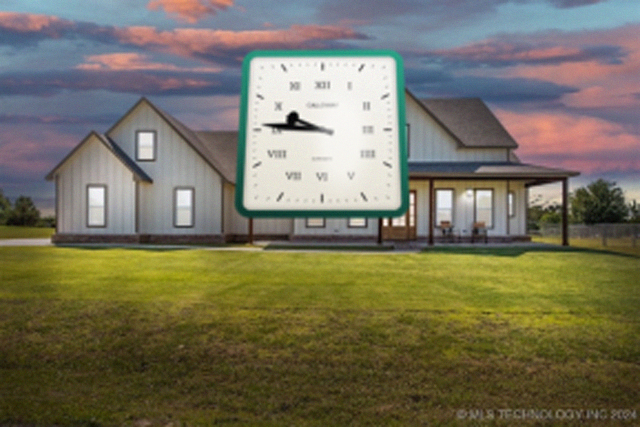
9:46
